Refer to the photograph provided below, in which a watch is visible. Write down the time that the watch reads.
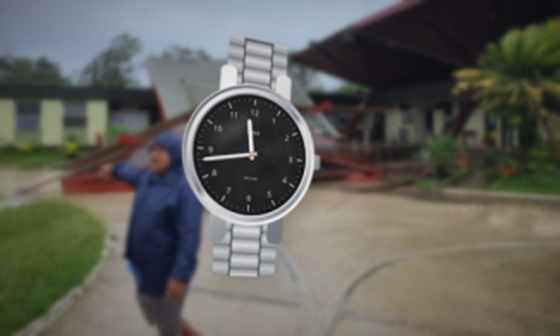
11:43
